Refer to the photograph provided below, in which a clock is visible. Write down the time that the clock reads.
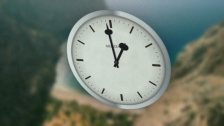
12:59
